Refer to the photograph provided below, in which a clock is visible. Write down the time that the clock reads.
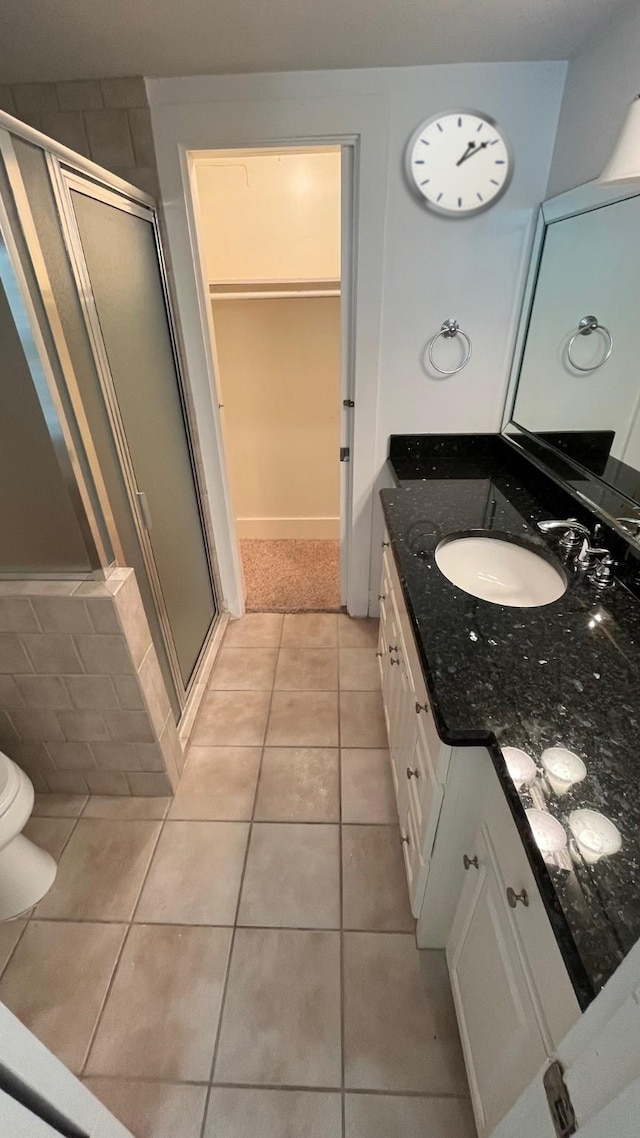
1:09
